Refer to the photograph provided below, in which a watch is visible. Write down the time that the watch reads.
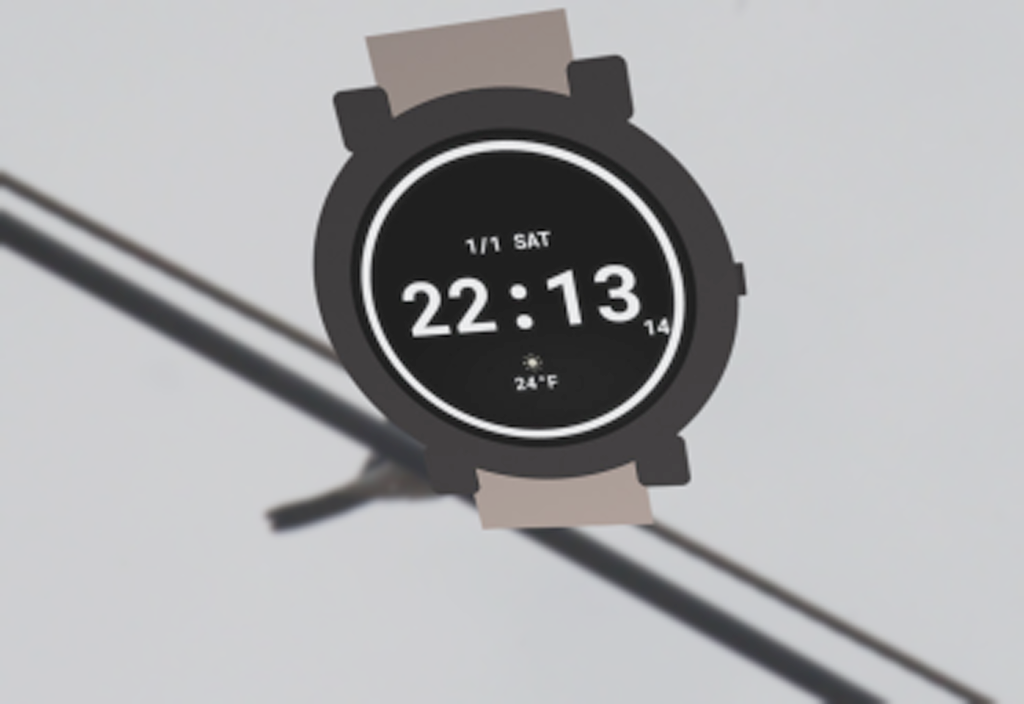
22:13:14
